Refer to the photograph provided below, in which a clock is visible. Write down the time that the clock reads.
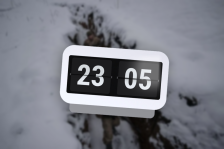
23:05
